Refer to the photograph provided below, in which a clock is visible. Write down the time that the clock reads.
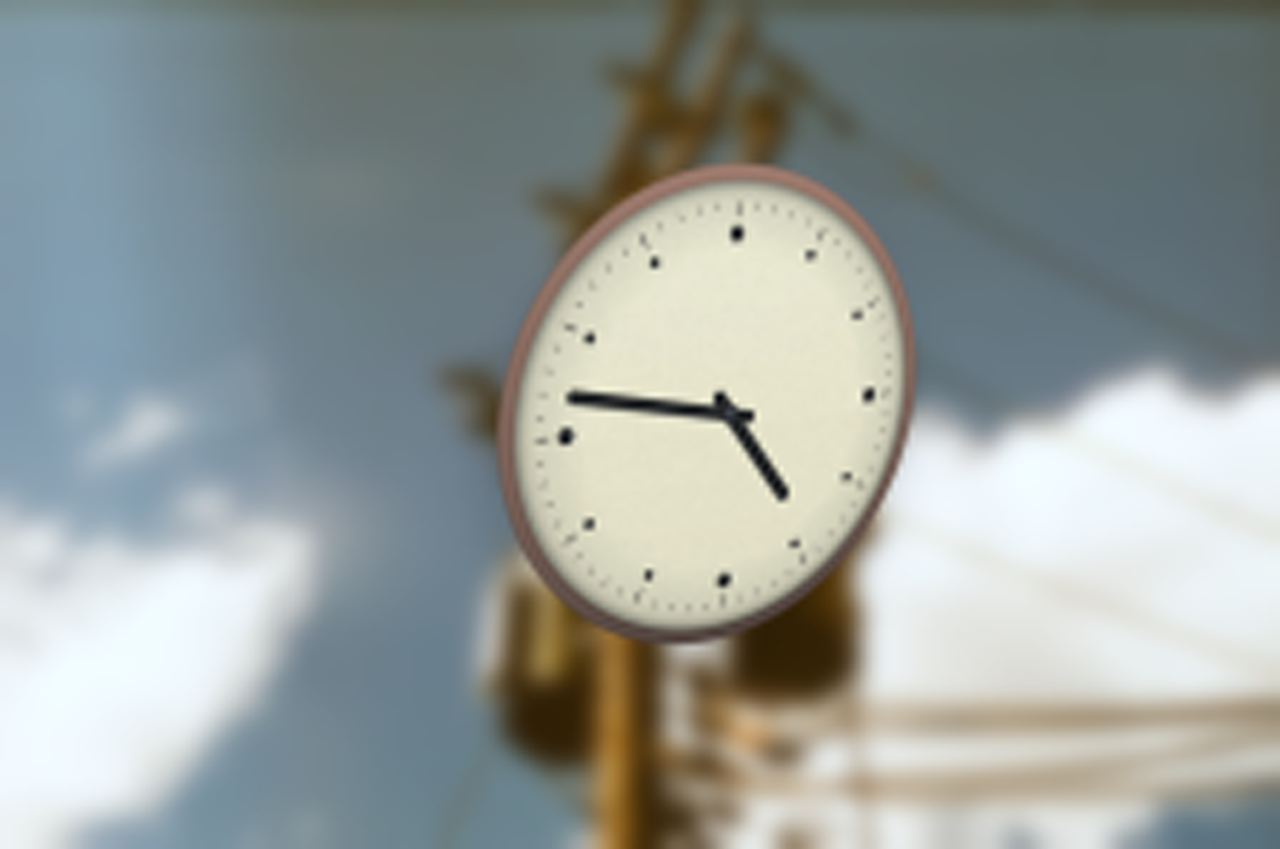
4:47
